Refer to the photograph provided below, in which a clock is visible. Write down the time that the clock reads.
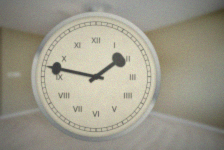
1:47
